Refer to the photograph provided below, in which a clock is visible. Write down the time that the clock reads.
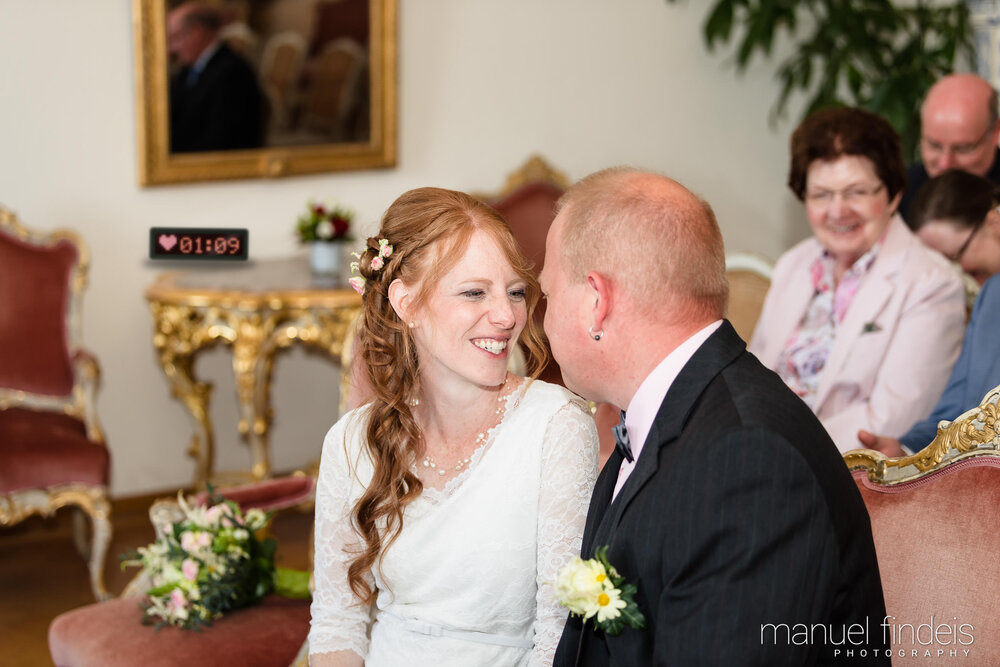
1:09
